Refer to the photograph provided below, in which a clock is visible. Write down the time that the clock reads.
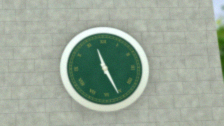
11:26
